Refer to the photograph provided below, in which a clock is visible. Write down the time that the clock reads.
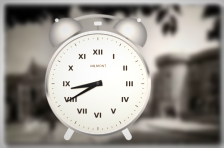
8:40
